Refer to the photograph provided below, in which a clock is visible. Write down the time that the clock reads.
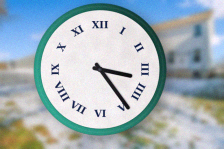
3:24
